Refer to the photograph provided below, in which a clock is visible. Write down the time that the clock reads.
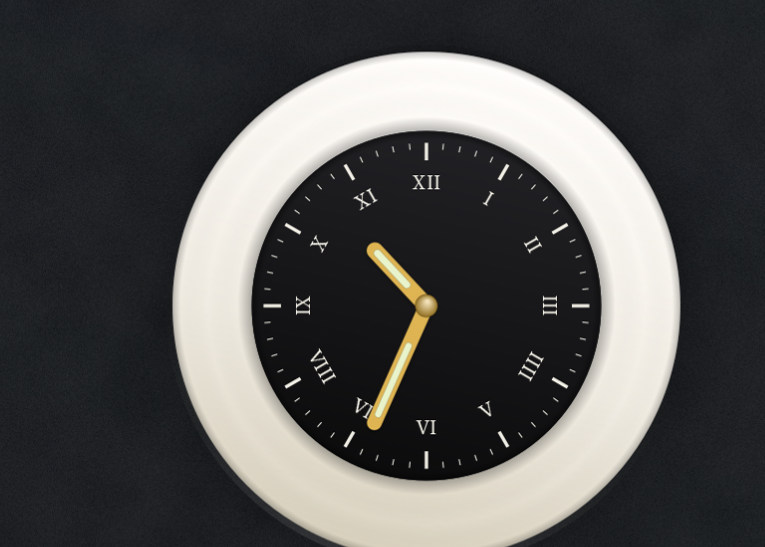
10:34
